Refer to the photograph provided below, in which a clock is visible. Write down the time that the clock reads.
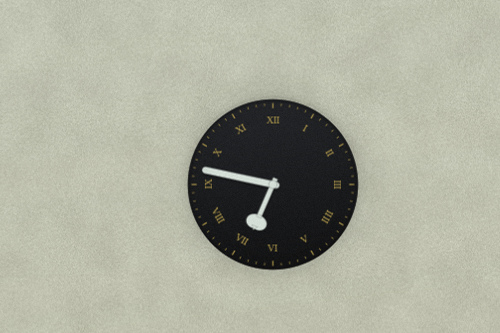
6:47
